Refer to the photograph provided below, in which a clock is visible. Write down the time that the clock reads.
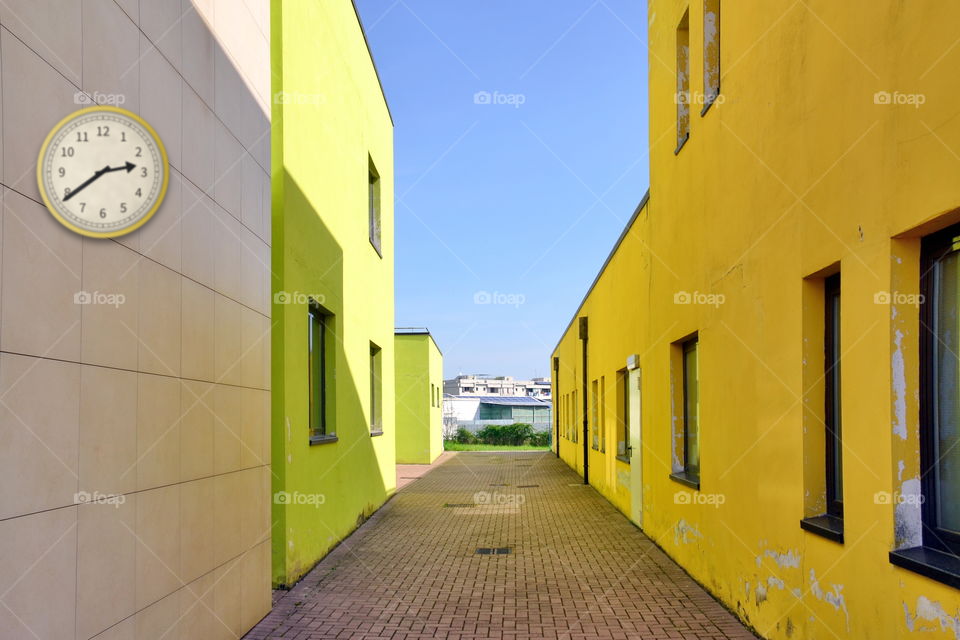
2:39
